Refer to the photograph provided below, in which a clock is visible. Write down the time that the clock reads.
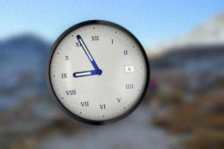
8:56
